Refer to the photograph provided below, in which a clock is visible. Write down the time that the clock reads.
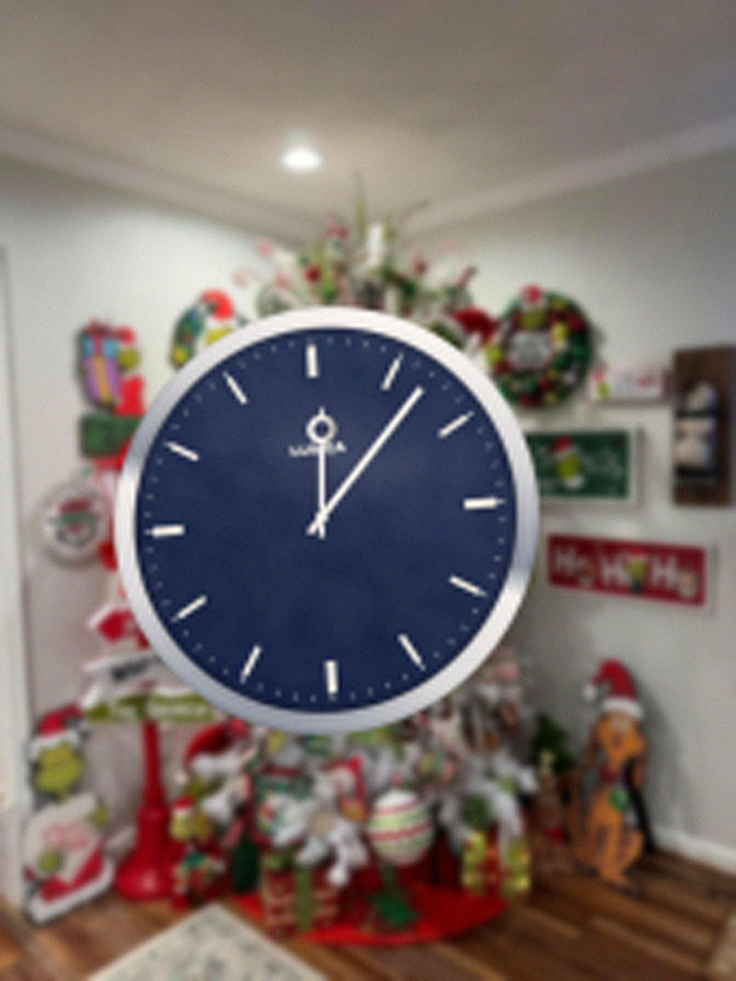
12:07
